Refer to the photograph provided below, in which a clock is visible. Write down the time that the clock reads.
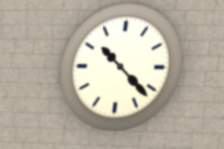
10:22
